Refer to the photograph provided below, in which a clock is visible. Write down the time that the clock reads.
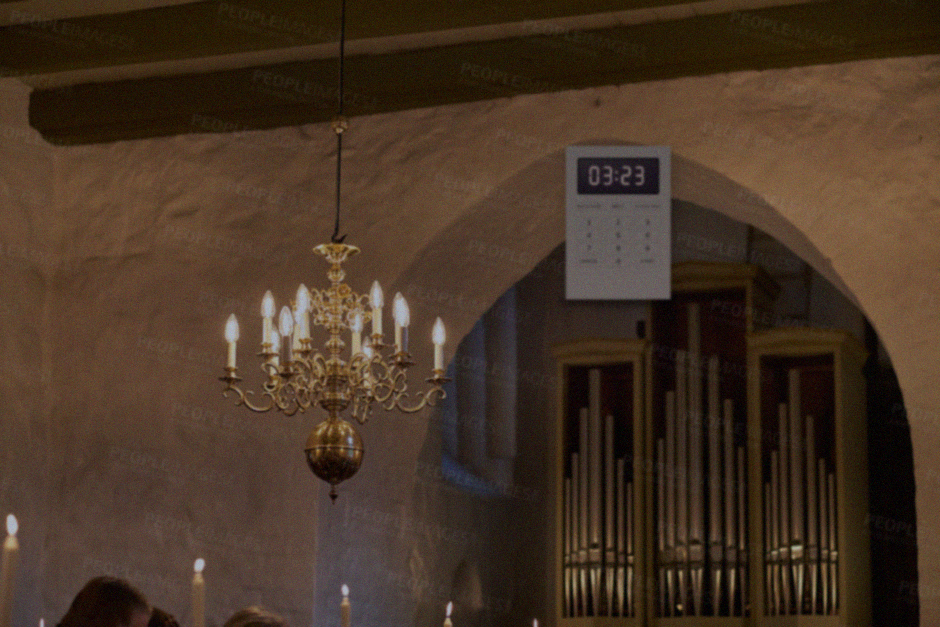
3:23
